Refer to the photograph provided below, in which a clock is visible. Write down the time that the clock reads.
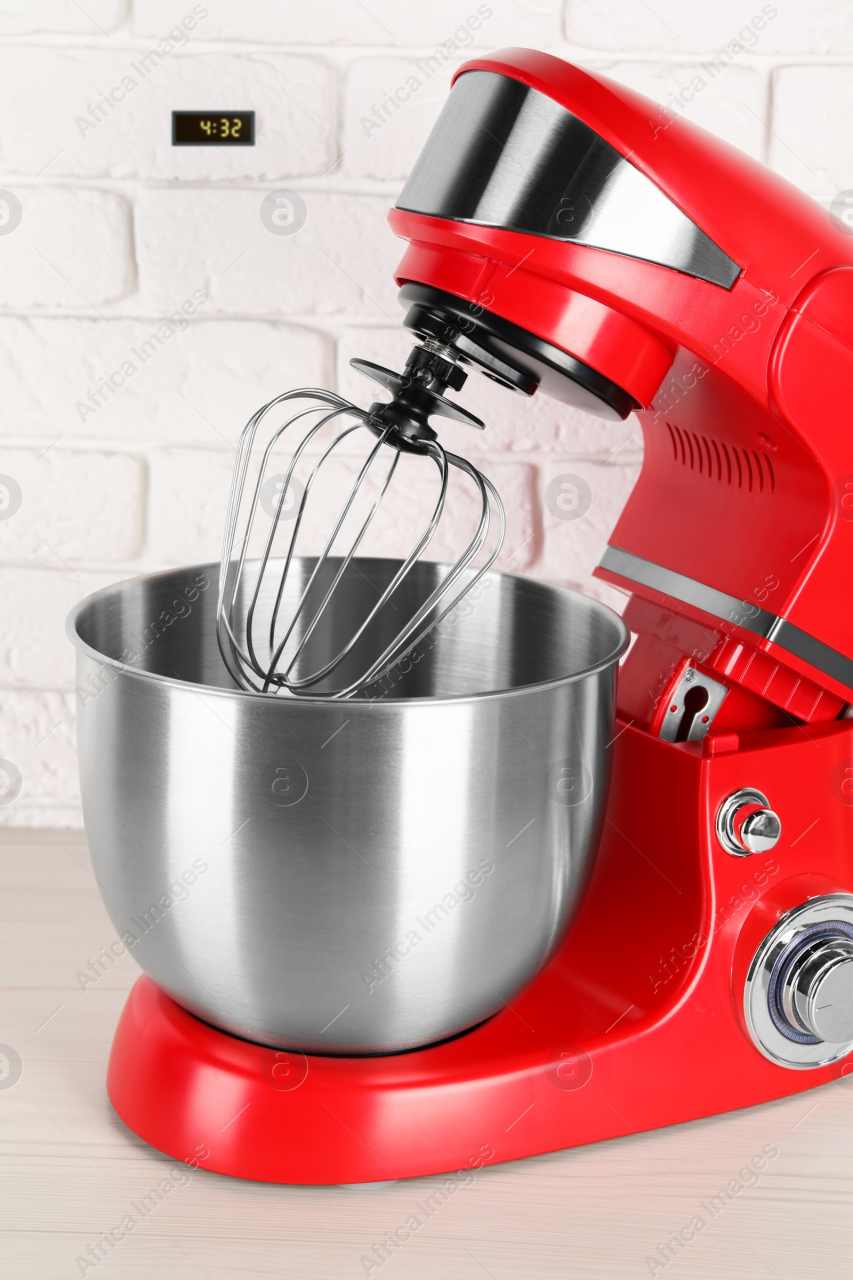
4:32
